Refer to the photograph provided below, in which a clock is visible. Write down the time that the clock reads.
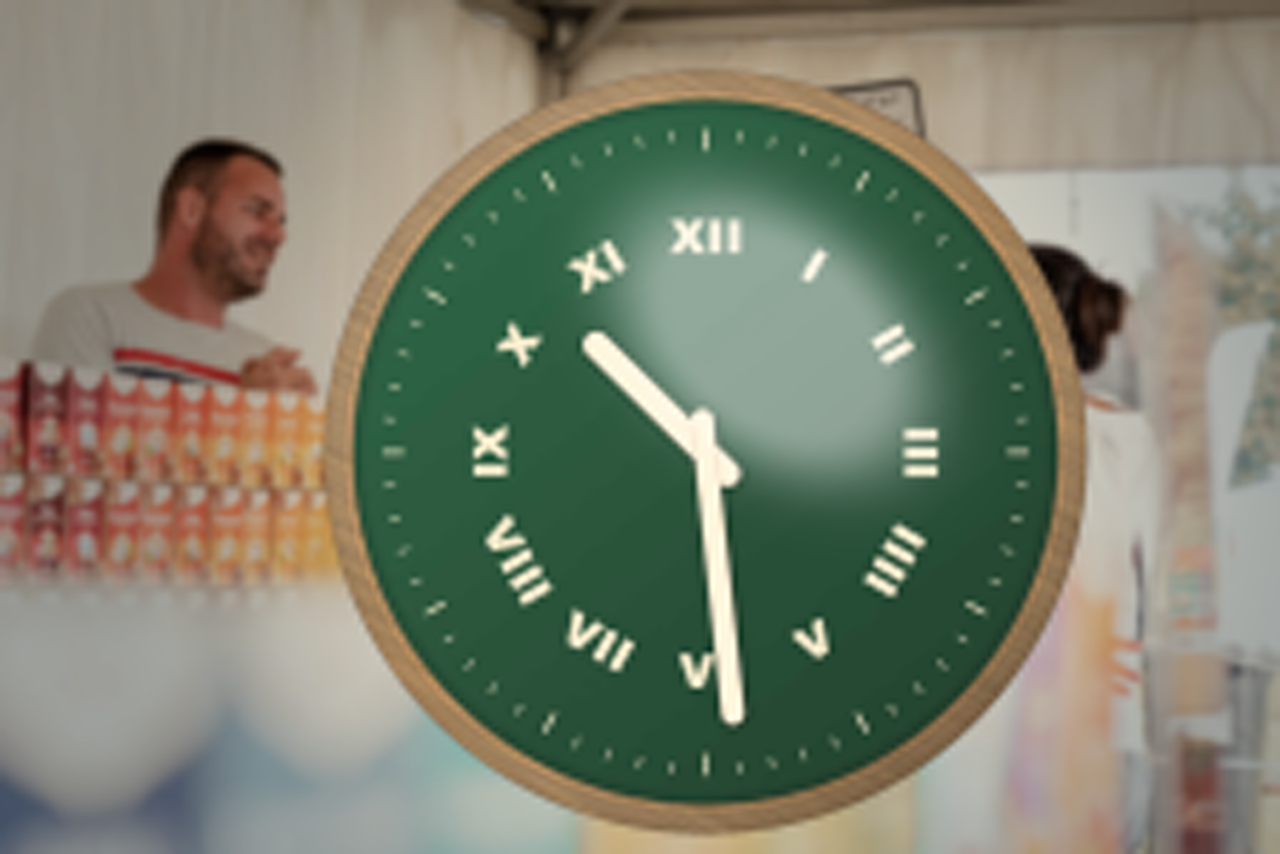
10:29
